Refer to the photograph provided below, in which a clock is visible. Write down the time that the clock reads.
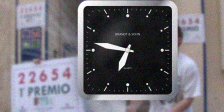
6:47
